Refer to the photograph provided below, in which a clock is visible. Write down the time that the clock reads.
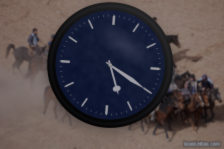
5:20
